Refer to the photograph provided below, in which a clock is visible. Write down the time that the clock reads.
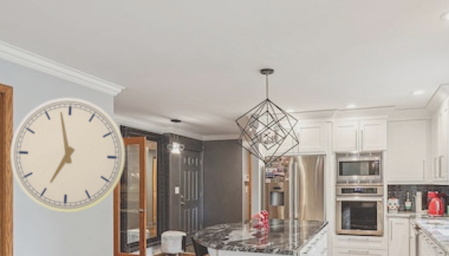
6:58
